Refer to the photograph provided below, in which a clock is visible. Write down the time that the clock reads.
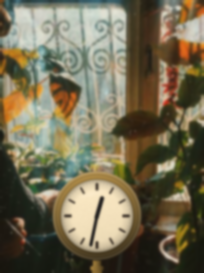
12:32
